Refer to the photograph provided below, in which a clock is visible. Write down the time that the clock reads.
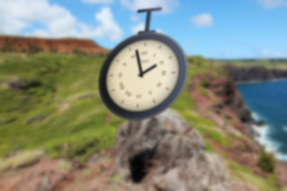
1:57
